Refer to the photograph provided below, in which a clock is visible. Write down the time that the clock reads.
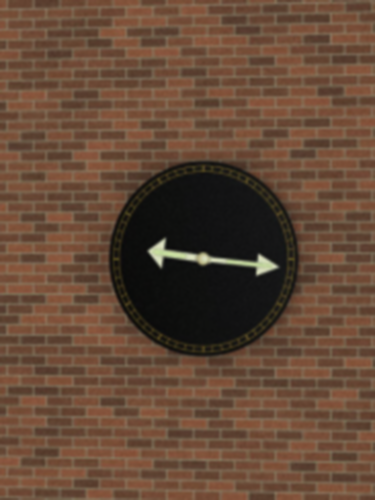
9:16
